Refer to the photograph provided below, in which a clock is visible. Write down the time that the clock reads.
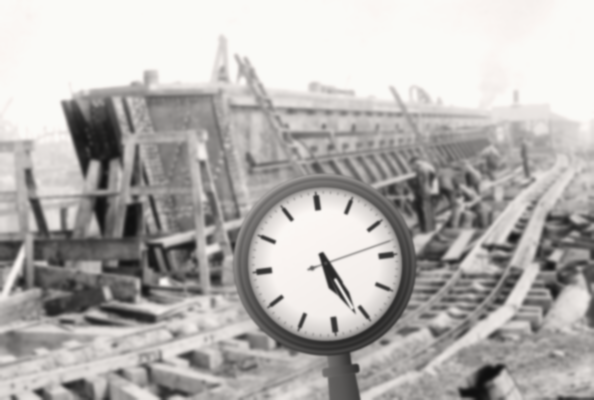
5:26:13
